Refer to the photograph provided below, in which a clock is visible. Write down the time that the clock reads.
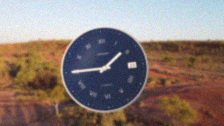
1:45
